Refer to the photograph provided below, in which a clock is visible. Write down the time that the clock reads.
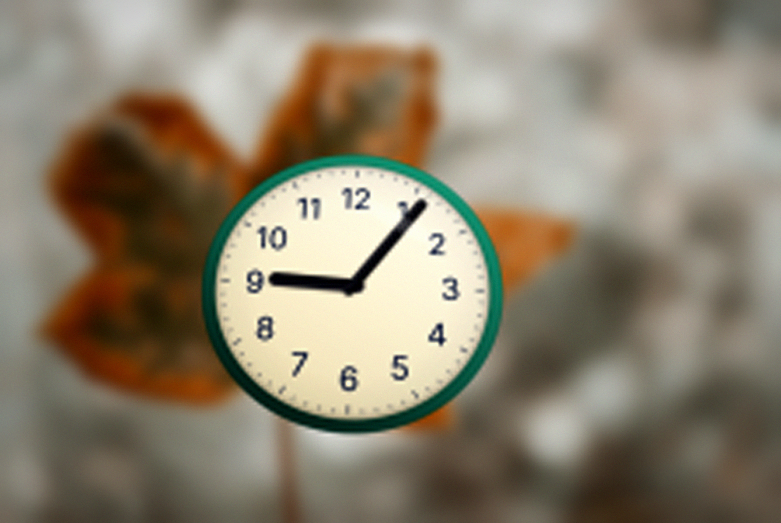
9:06
